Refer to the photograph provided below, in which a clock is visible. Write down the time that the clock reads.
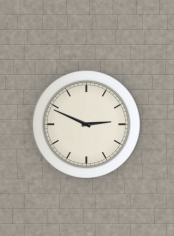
2:49
